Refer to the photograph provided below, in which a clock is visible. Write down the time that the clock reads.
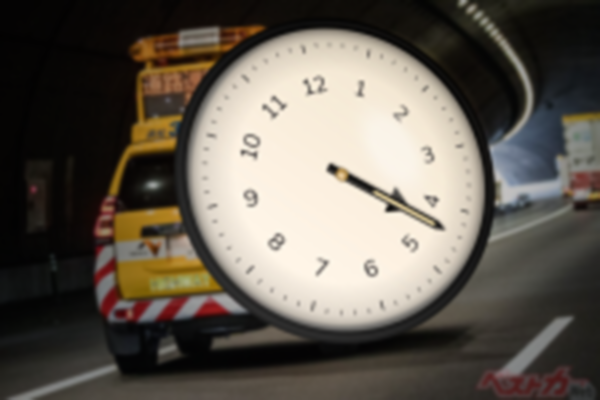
4:22
